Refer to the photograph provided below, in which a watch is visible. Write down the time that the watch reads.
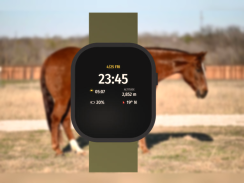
23:45
